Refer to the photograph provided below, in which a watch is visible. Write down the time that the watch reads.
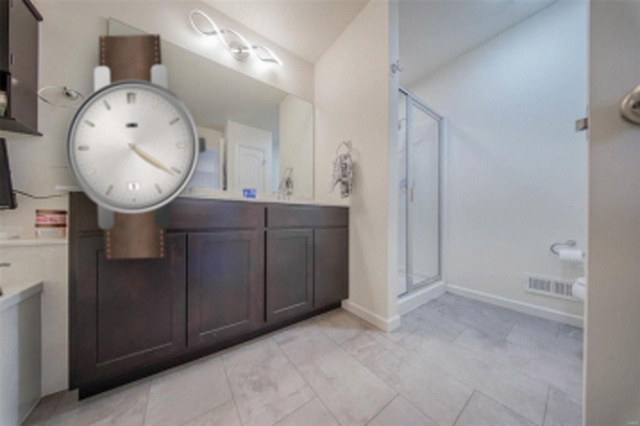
4:21
